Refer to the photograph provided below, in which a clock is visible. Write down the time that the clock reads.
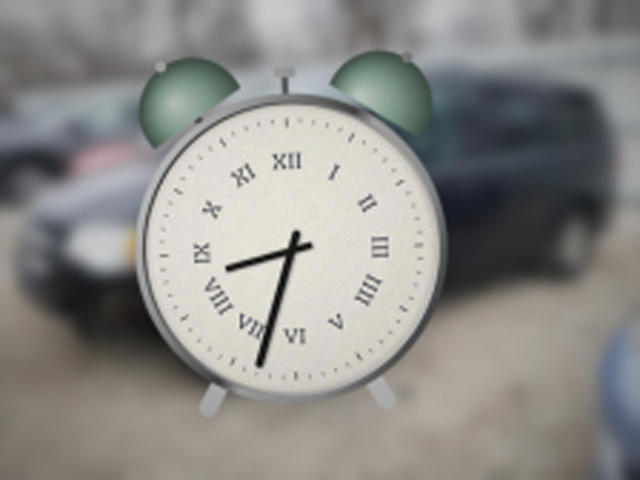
8:33
